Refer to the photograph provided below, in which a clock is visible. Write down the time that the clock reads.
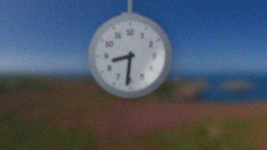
8:31
